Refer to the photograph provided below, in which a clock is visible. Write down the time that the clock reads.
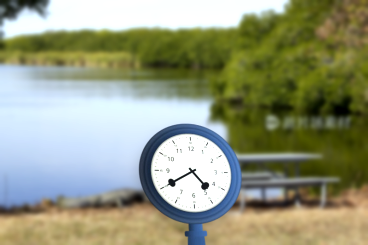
4:40
